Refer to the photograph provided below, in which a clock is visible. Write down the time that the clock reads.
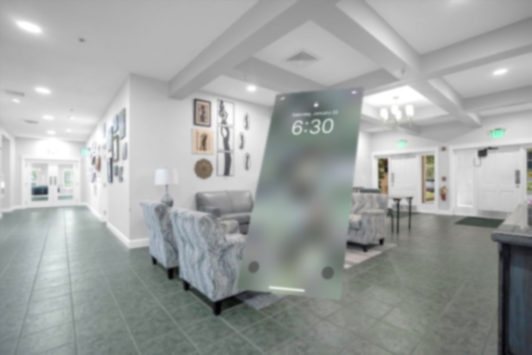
6:30
